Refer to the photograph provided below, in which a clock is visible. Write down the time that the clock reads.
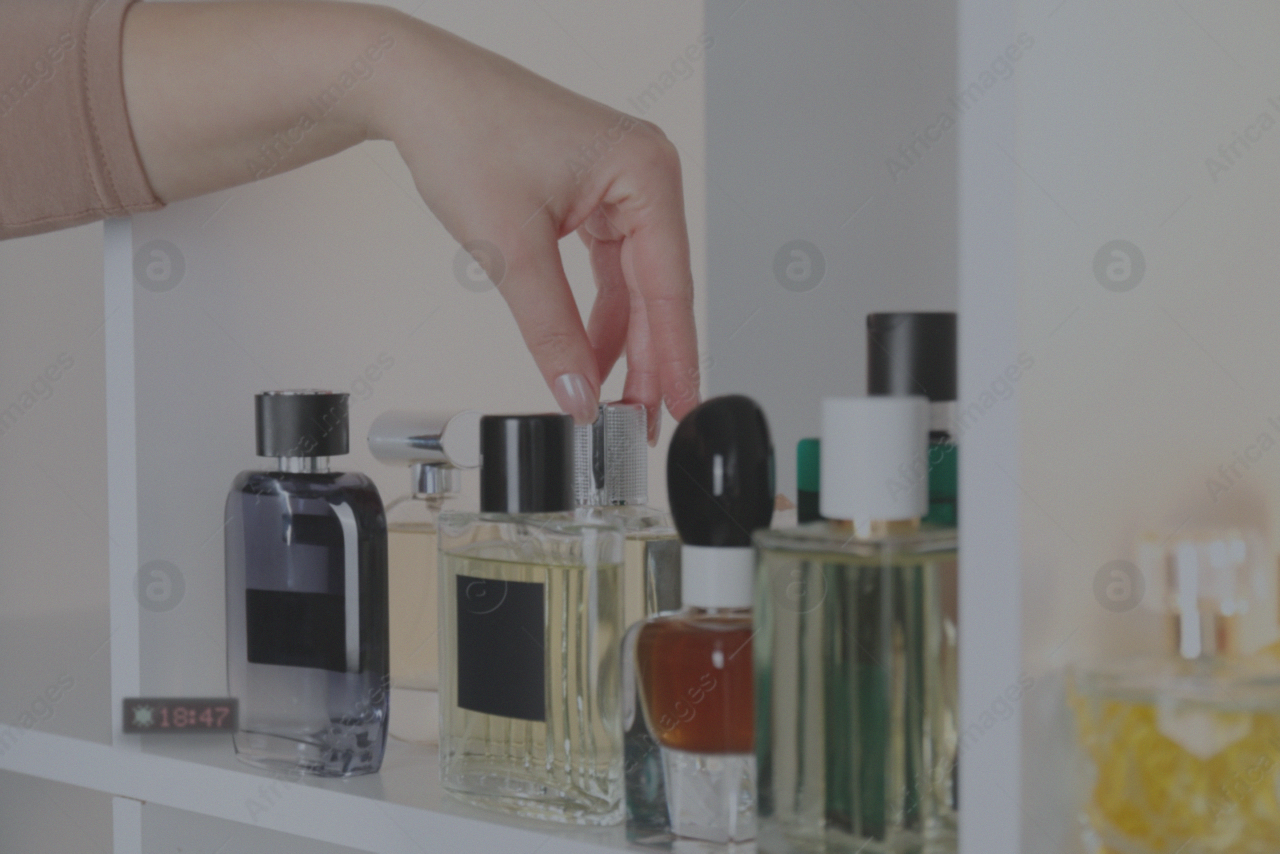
18:47
